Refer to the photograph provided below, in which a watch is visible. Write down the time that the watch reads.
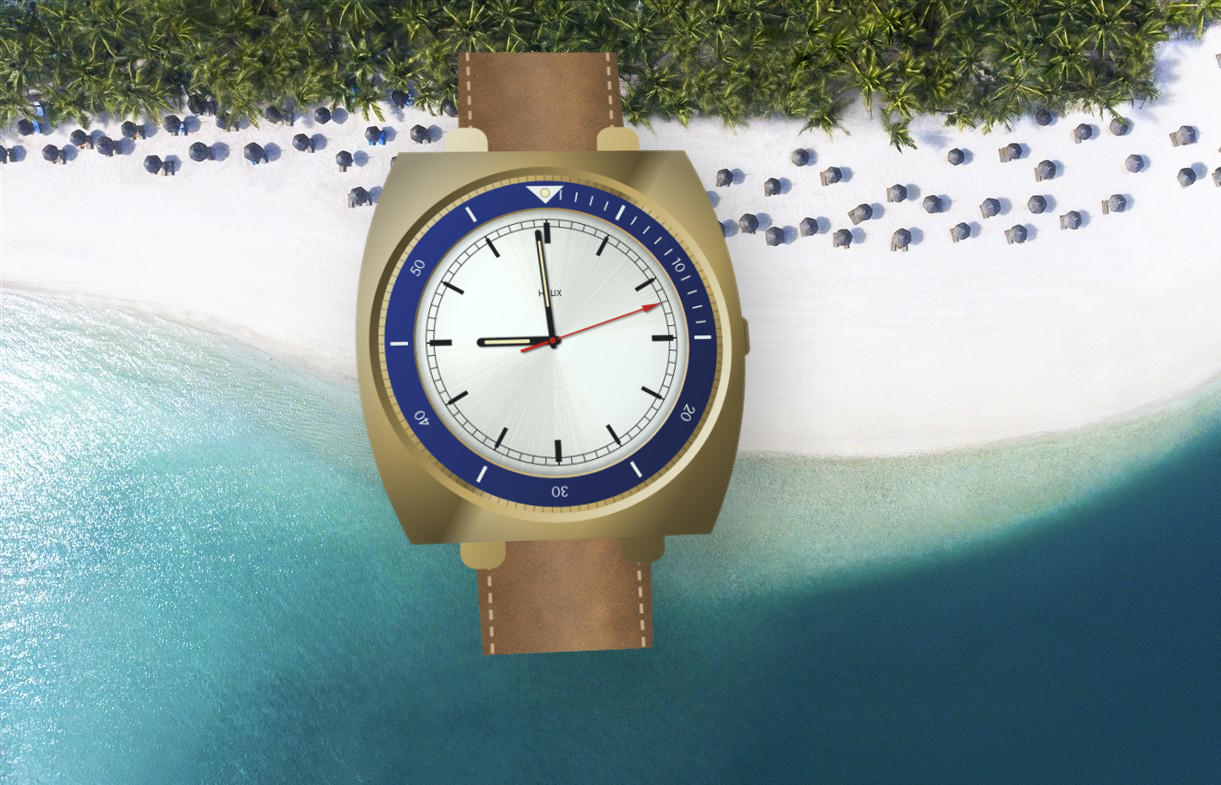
8:59:12
